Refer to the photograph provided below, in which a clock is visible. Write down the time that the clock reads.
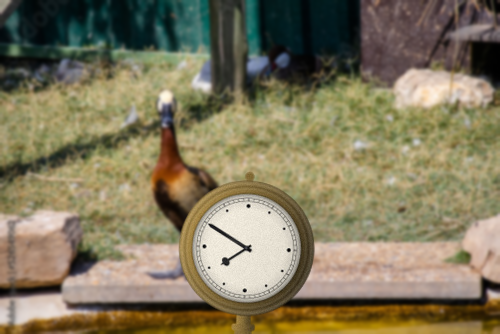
7:50
